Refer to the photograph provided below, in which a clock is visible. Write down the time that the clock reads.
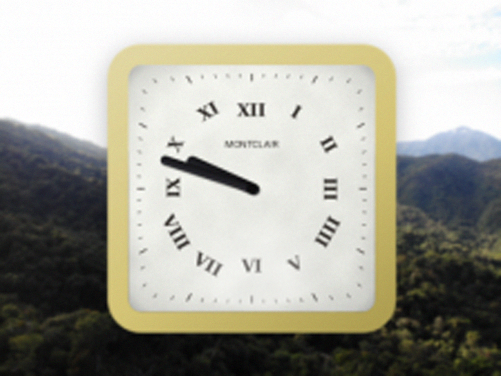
9:48
